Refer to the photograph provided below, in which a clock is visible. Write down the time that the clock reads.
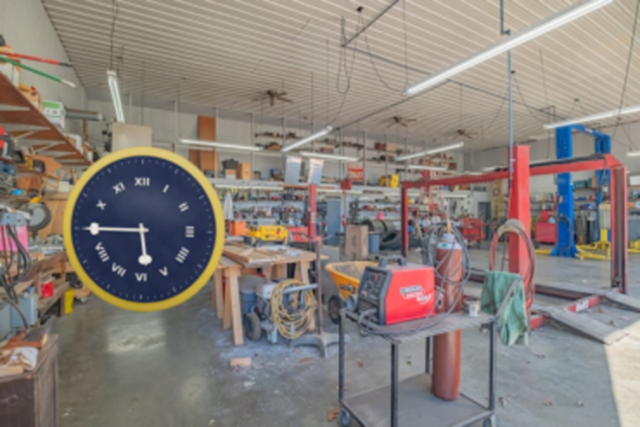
5:45
